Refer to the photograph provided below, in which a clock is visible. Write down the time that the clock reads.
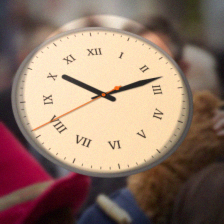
10:12:41
